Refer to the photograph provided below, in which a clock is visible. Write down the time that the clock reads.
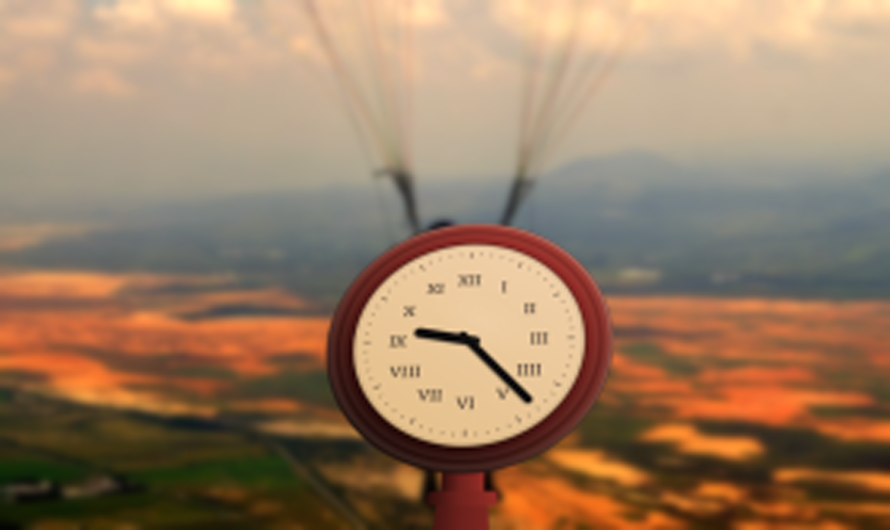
9:23
